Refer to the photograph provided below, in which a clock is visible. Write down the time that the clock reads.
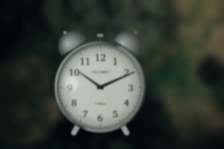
10:11
